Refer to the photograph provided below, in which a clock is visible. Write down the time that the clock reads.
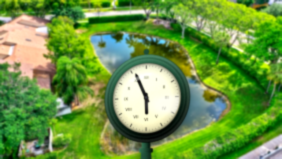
5:56
